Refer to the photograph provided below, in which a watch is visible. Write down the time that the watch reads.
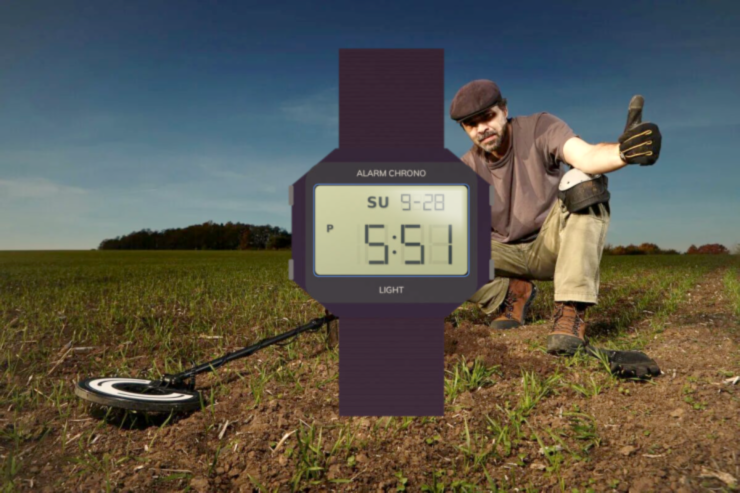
5:51
